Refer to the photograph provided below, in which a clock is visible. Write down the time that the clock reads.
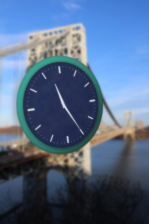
11:25
